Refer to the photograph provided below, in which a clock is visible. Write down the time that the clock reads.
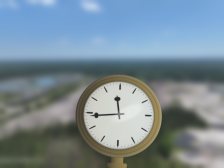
11:44
